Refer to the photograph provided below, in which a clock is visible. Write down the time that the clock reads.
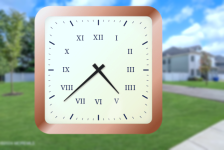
4:38
